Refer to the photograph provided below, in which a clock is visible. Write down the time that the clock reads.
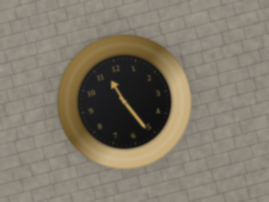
11:26
